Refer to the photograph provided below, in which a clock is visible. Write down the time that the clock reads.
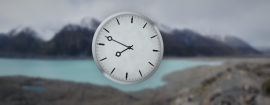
7:48
